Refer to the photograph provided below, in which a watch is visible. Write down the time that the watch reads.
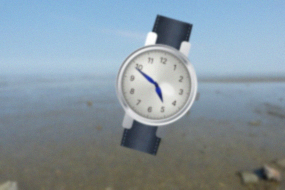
4:49
